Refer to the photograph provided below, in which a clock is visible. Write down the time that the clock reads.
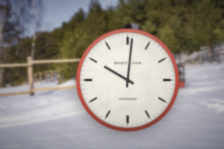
10:01
